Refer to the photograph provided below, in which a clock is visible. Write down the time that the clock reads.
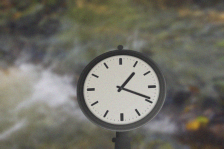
1:19
